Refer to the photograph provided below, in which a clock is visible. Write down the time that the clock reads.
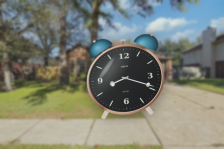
8:19
